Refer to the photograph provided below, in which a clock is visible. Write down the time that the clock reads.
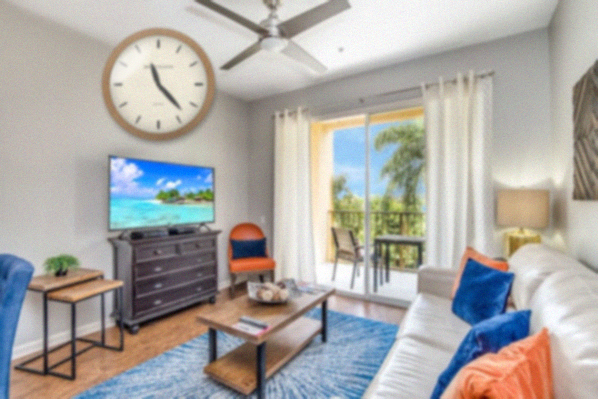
11:23
